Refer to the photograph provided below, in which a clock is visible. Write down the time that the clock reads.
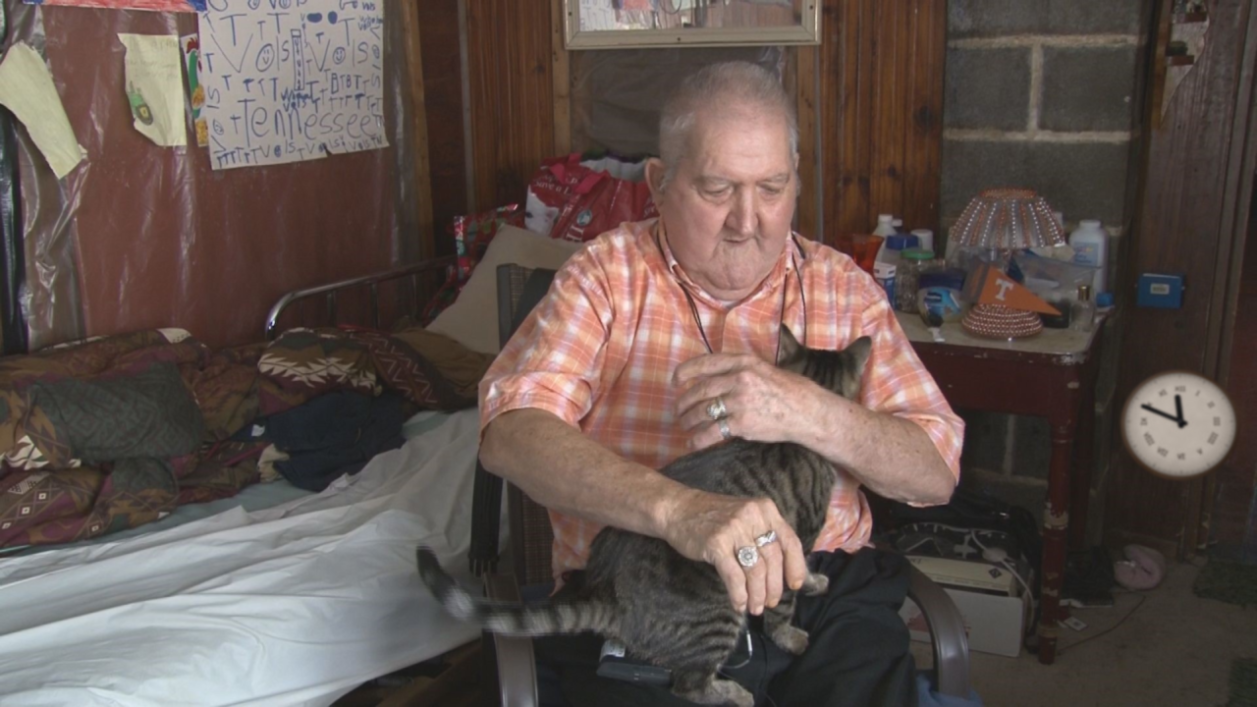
11:49
